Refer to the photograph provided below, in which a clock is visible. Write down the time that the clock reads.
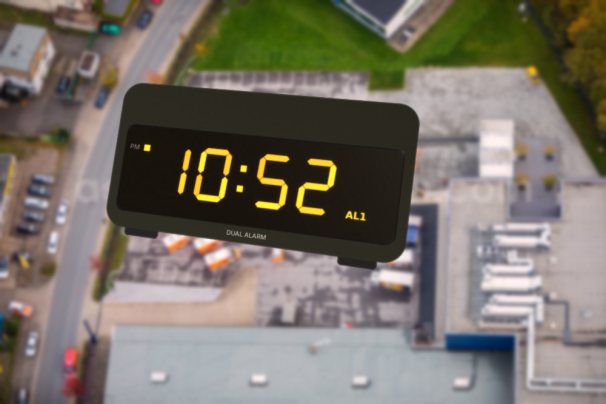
10:52
